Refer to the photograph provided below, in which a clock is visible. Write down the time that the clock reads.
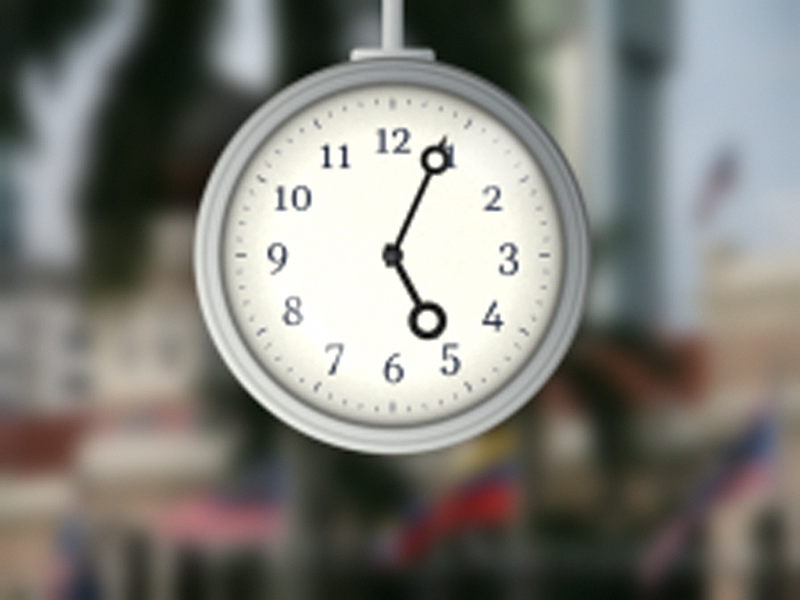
5:04
